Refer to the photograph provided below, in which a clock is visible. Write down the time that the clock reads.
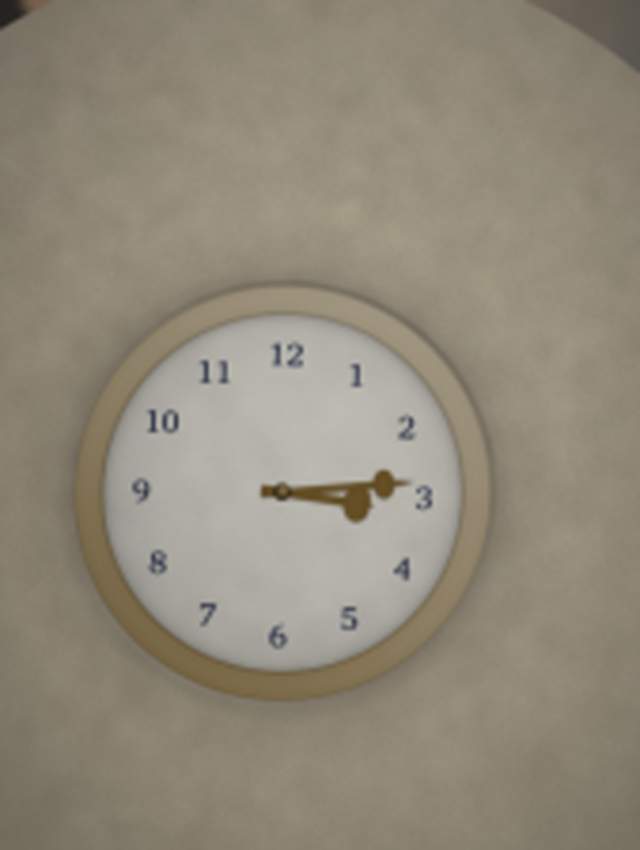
3:14
